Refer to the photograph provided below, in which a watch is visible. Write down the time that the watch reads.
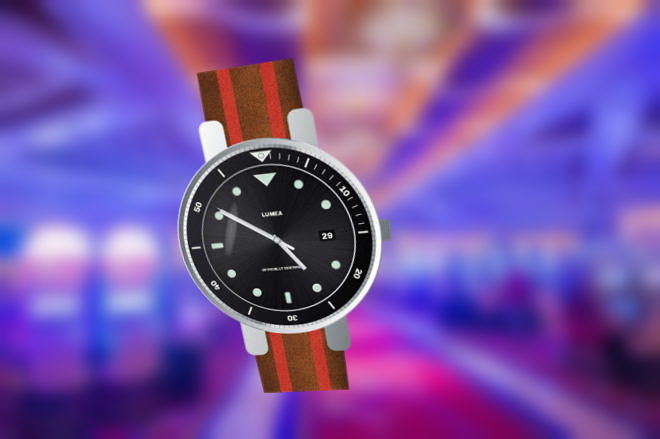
4:50:51
